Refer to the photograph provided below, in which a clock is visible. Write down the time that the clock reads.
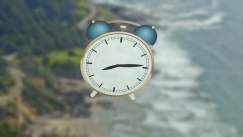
8:14
